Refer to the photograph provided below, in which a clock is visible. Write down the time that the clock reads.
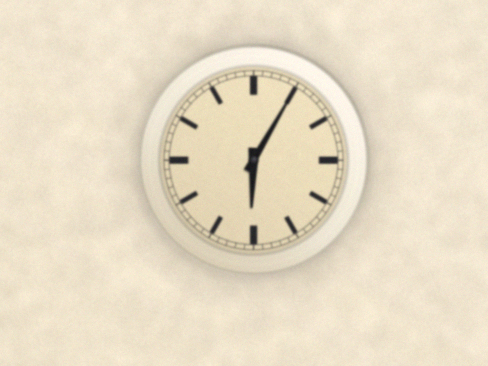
6:05
